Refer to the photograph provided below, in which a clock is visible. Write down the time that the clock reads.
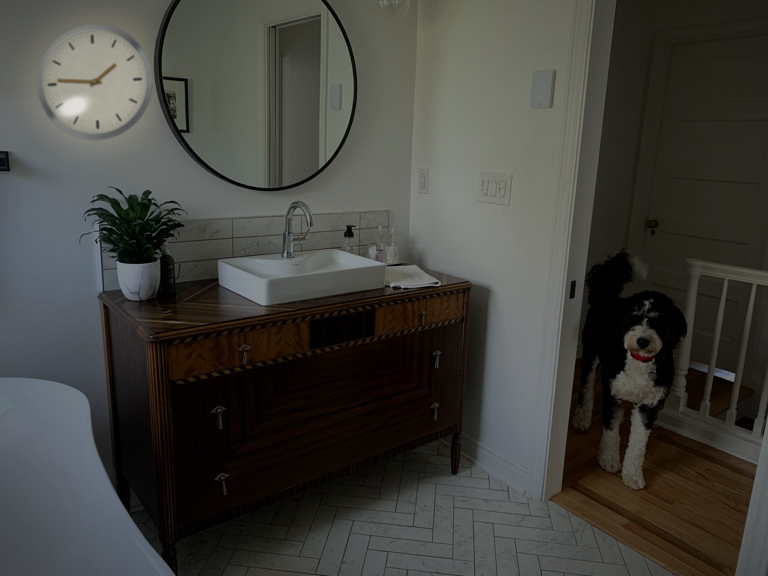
1:46
